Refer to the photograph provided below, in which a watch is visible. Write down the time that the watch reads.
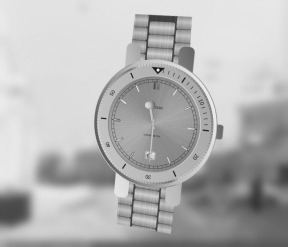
11:30
